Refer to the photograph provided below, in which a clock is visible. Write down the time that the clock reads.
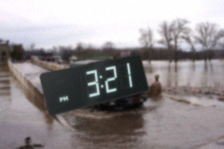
3:21
